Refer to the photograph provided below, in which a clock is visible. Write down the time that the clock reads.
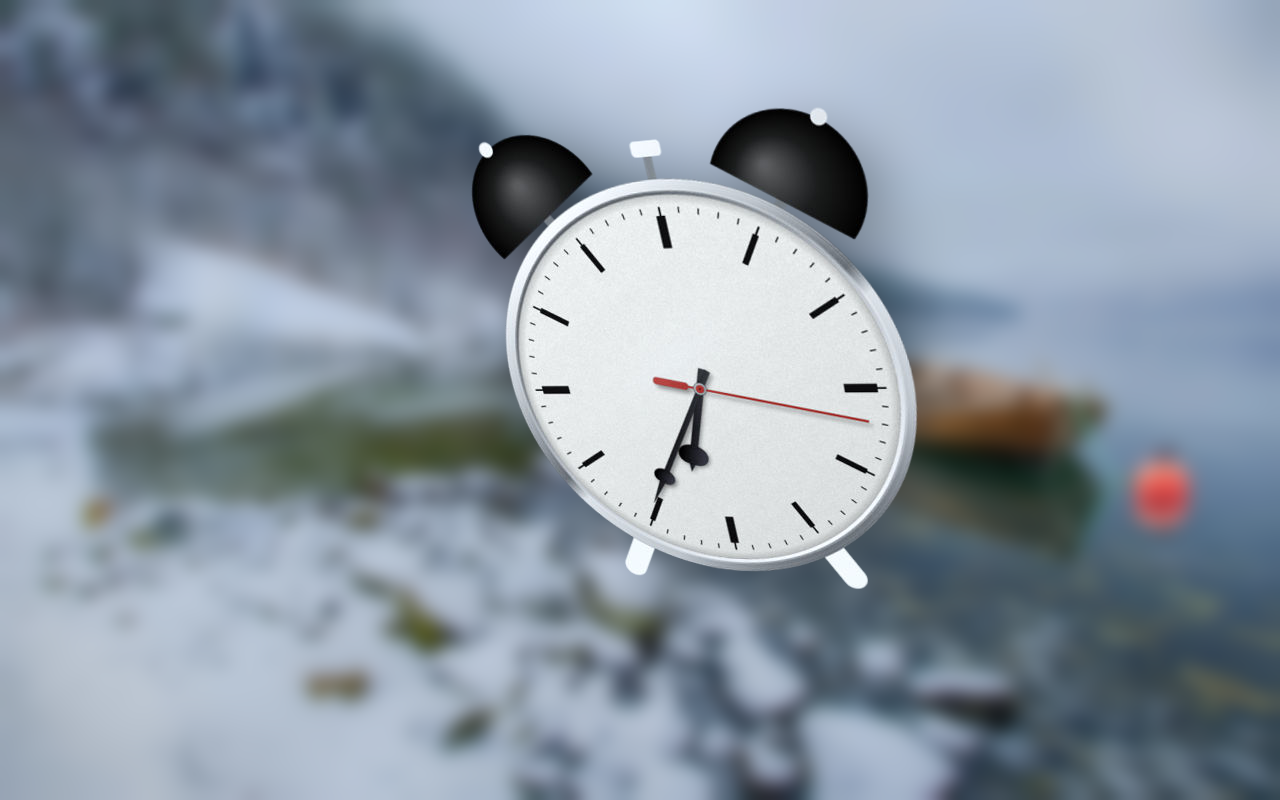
6:35:17
